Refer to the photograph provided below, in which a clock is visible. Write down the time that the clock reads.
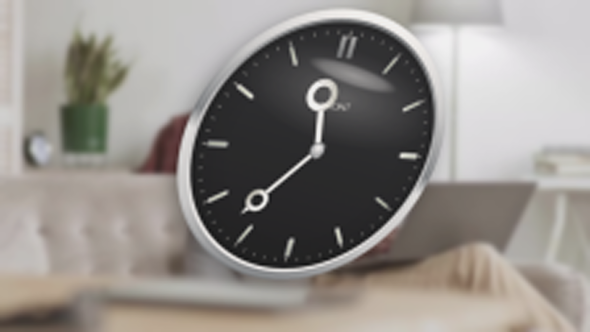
11:37
